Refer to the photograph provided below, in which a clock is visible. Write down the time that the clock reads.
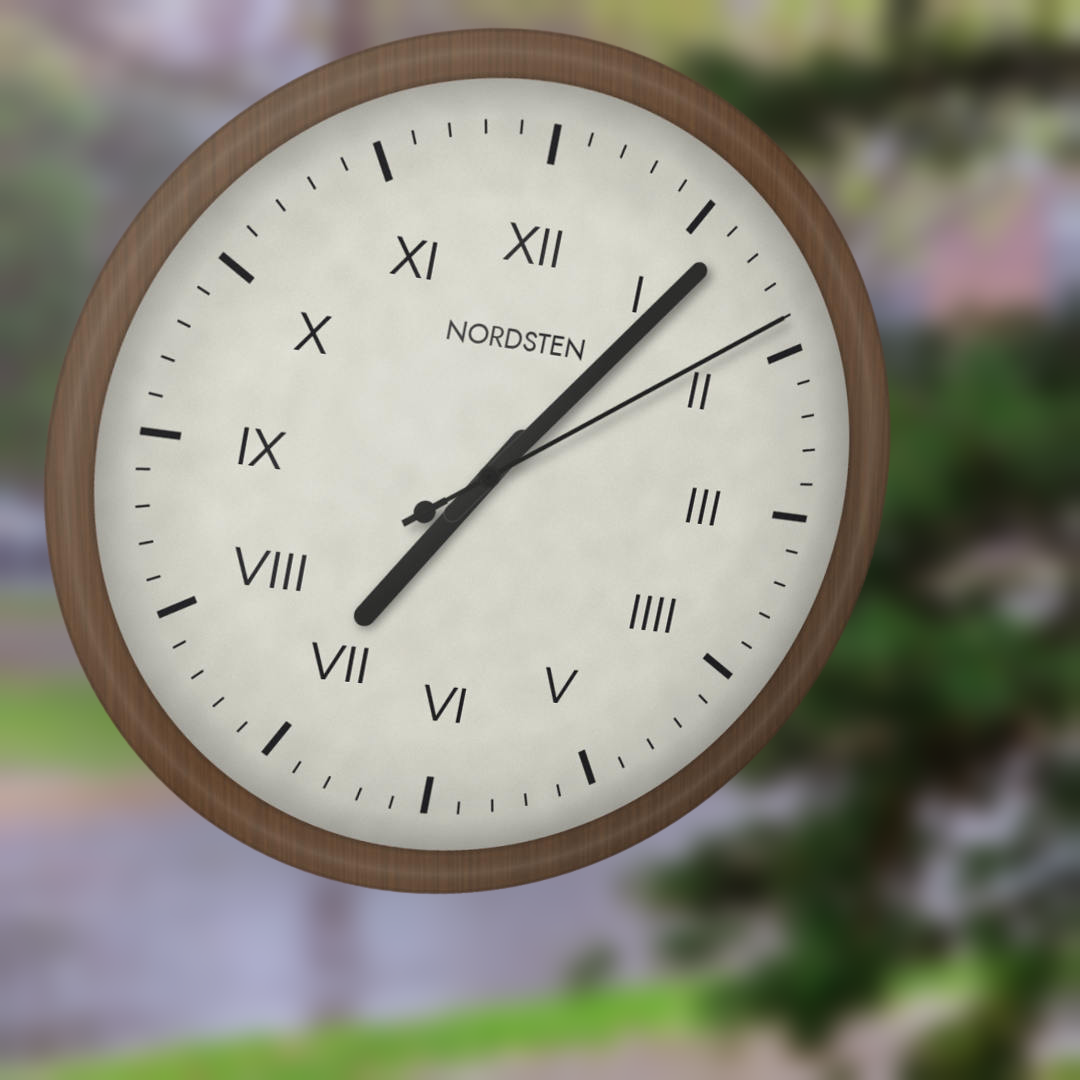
7:06:09
